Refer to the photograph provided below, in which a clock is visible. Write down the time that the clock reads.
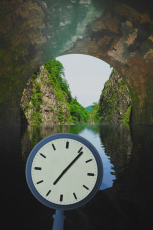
7:06
